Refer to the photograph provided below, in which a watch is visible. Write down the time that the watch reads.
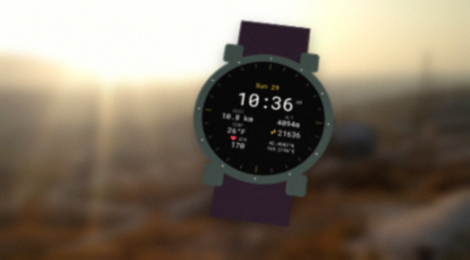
10:36
